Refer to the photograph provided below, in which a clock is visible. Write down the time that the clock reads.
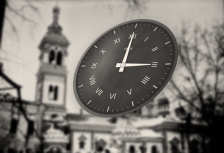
3:00
